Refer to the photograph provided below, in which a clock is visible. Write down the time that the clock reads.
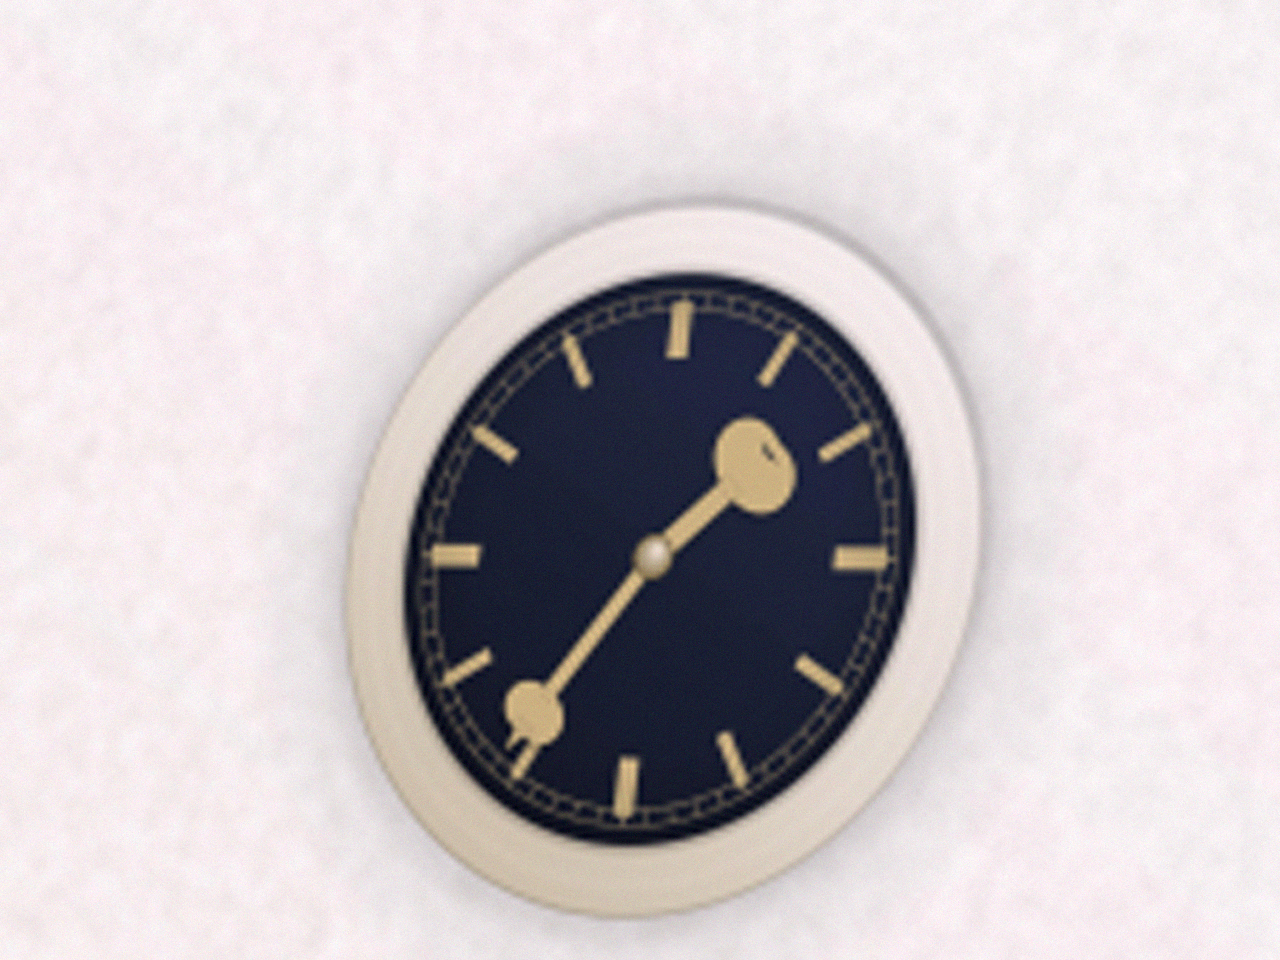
1:36
